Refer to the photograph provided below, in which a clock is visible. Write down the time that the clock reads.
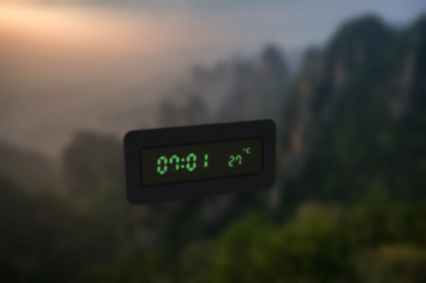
7:01
